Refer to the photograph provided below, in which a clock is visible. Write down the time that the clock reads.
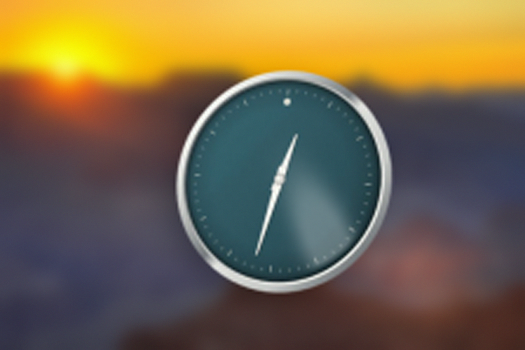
12:32
